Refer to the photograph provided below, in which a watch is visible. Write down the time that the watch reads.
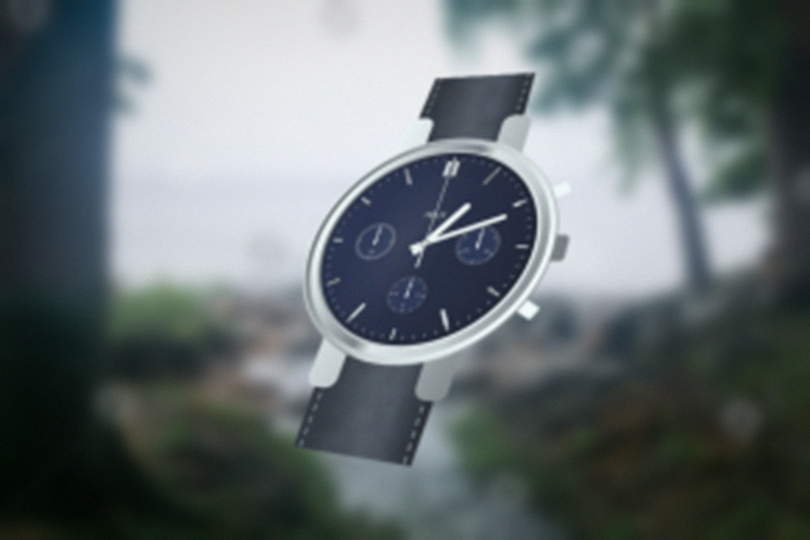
1:11
